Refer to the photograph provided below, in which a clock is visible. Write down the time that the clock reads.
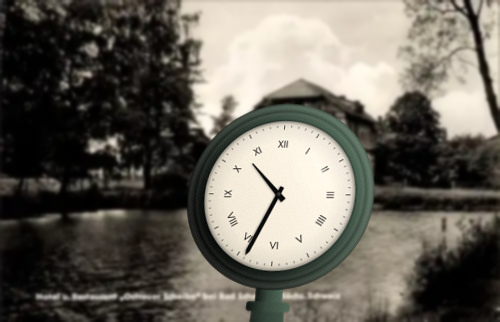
10:34
